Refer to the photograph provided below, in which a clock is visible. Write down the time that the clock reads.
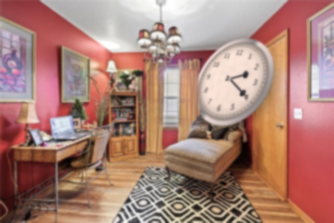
2:20
